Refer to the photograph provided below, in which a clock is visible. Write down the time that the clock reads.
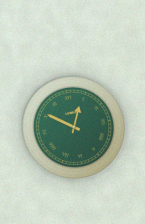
12:51
